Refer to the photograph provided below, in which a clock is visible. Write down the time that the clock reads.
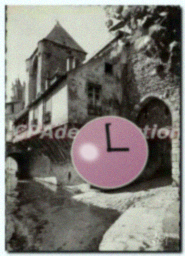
2:59
